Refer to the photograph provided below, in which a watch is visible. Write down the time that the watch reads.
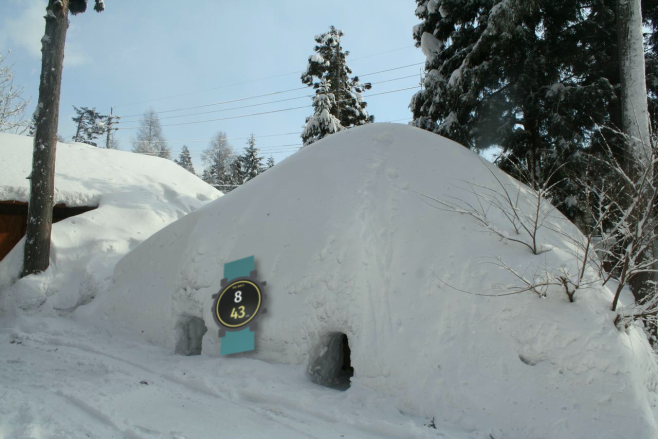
8:43
